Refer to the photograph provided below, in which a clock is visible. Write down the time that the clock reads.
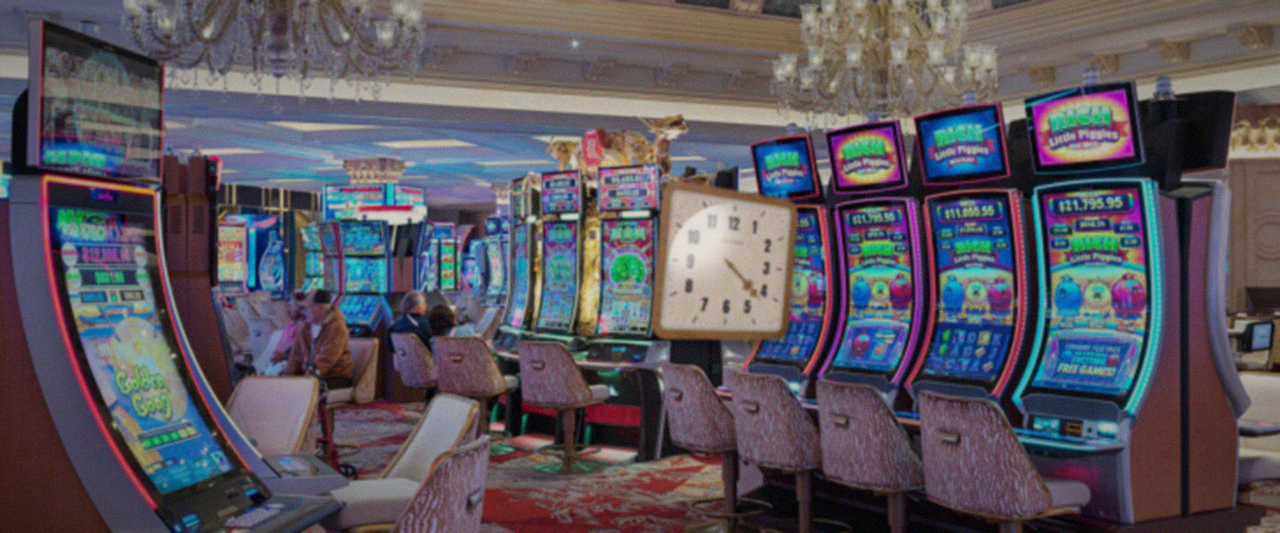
4:22
